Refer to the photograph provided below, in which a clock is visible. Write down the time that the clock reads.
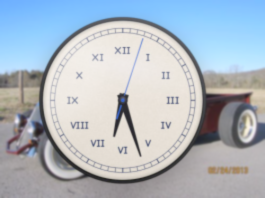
6:27:03
